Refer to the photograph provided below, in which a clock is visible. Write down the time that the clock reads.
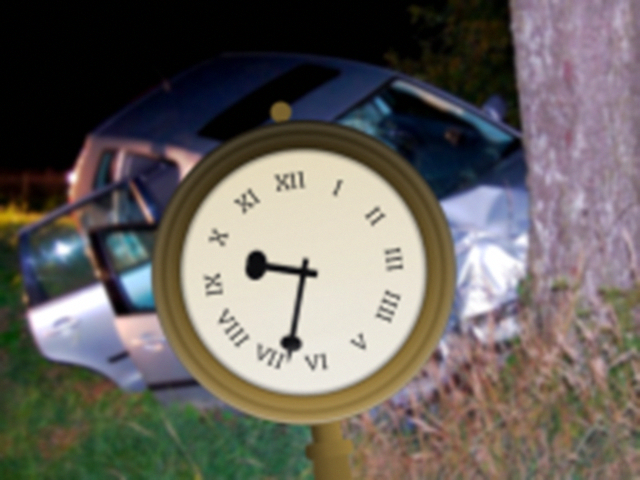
9:33
